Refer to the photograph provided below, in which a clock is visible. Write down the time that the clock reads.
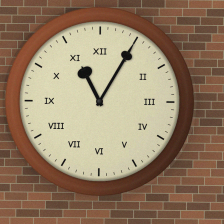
11:05
